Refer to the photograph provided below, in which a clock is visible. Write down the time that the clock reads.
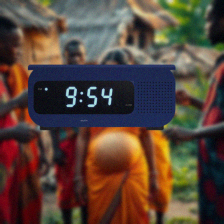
9:54
